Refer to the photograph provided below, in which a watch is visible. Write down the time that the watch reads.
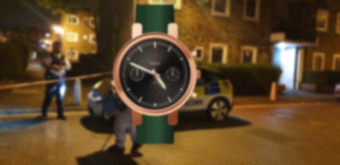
4:49
